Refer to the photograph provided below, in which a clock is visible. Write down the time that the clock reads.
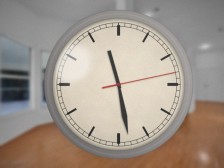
11:28:13
